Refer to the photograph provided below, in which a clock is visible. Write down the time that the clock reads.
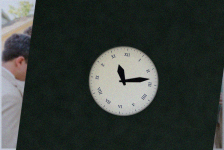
11:13
